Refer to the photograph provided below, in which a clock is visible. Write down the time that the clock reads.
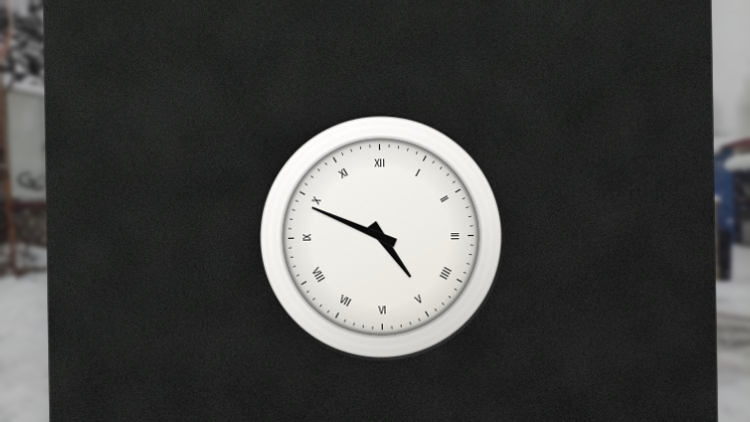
4:49
